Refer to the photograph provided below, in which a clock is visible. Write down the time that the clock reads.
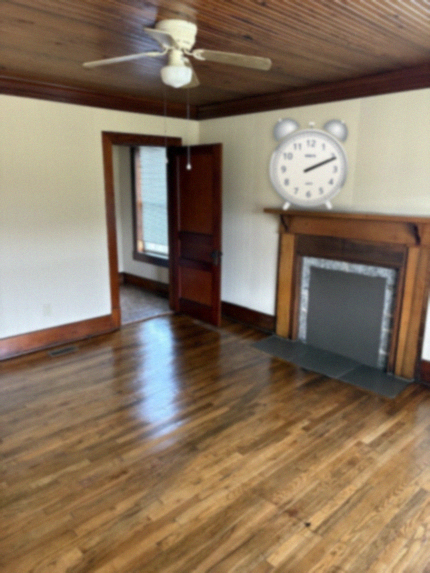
2:11
